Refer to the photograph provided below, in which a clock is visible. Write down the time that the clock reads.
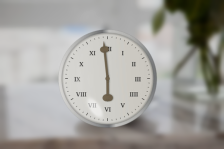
5:59
